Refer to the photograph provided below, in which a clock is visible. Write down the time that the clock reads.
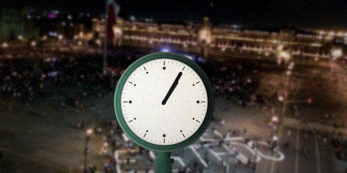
1:05
